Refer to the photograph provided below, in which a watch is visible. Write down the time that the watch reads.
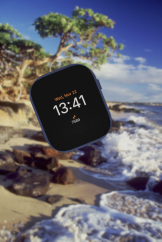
13:41
